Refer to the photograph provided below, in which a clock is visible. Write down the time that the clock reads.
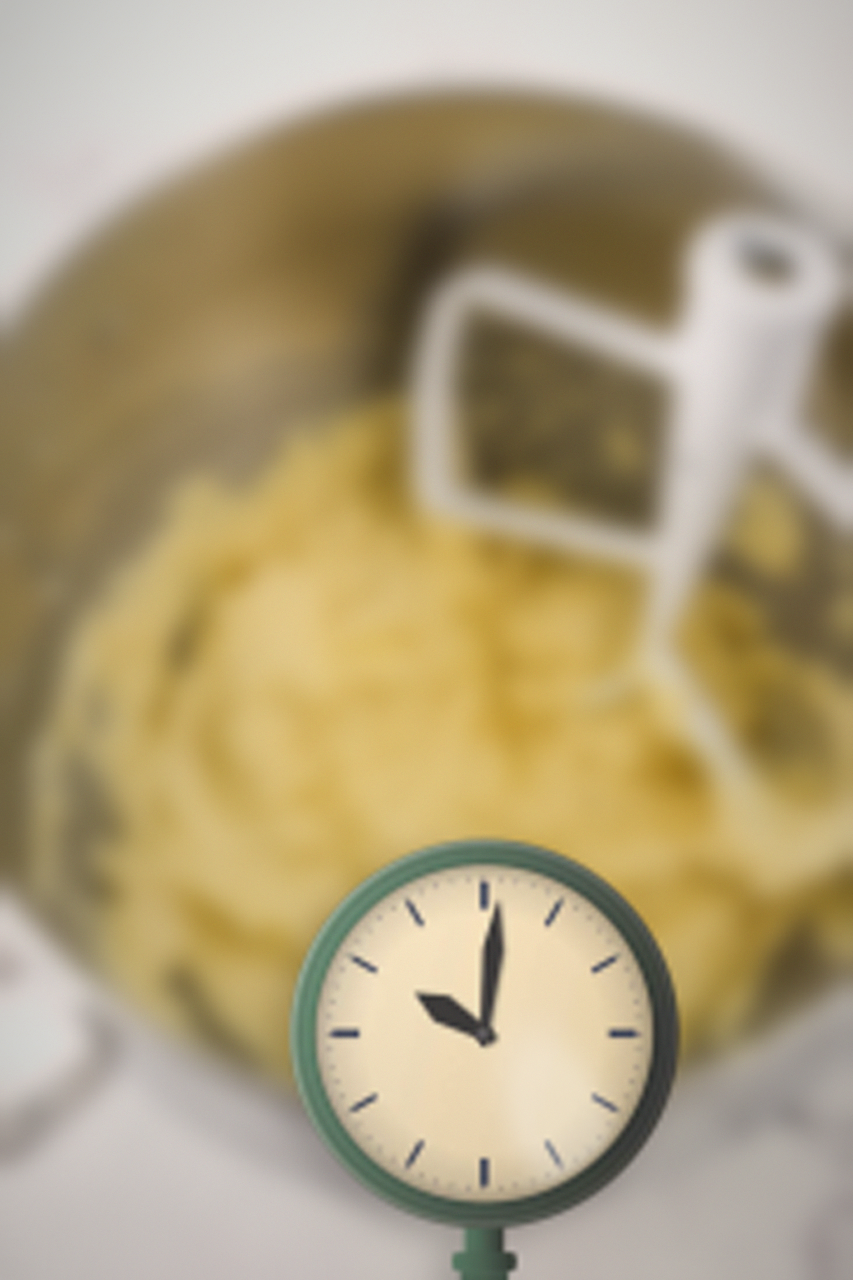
10:01
